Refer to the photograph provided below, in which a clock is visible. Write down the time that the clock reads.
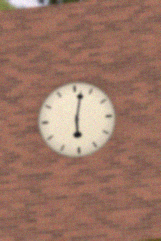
6:02
